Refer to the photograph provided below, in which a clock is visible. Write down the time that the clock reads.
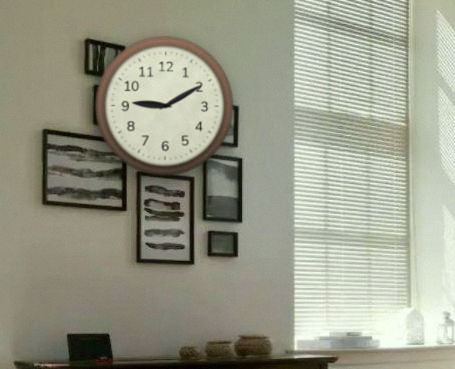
9:10
